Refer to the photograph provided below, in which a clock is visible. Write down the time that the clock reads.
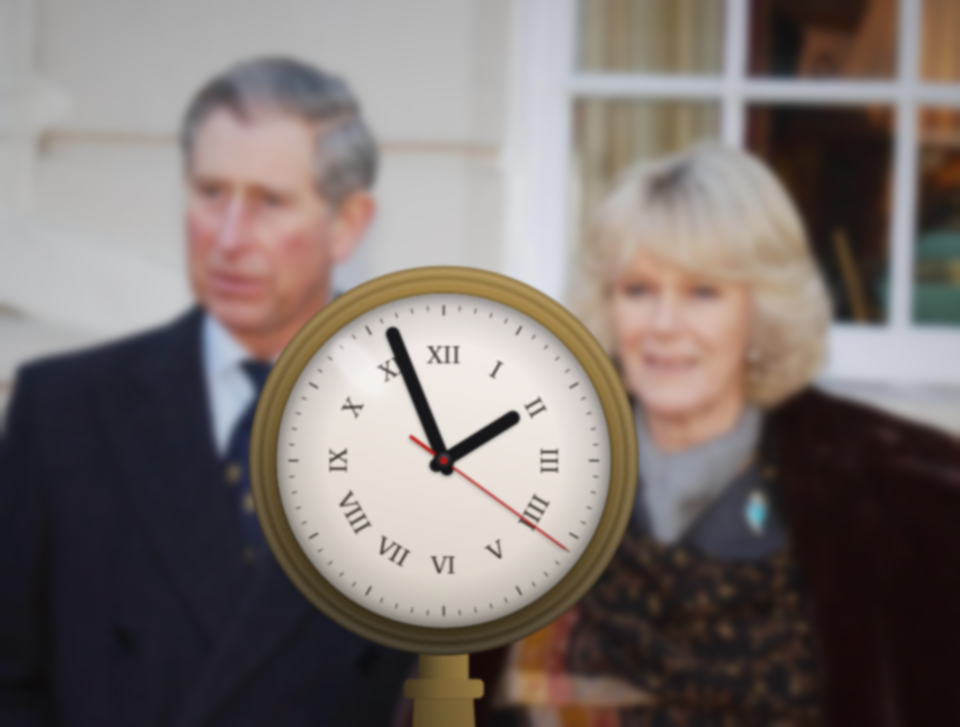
1:56:21
